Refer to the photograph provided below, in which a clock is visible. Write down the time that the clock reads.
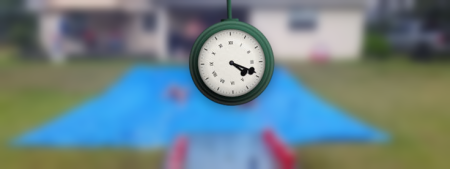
4:19
